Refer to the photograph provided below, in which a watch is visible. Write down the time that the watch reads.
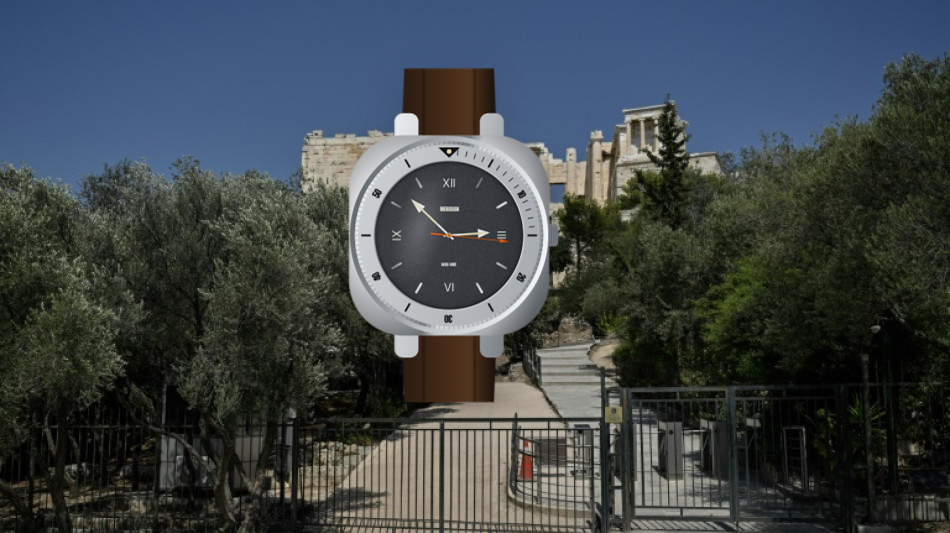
2:52:16
